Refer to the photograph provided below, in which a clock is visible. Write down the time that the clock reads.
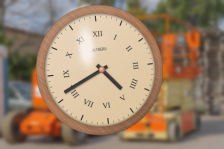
4:41
